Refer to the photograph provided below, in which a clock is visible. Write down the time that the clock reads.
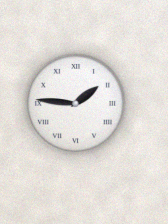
1:46
